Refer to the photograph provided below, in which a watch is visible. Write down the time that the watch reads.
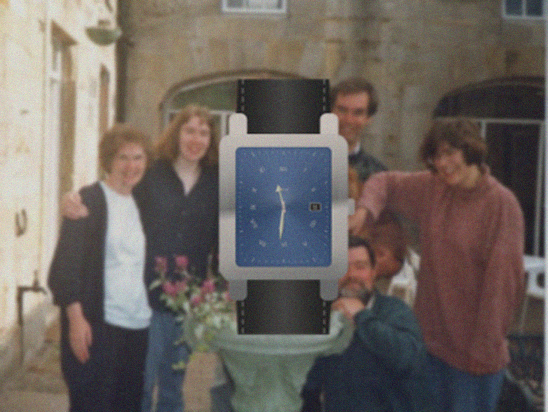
11:31
